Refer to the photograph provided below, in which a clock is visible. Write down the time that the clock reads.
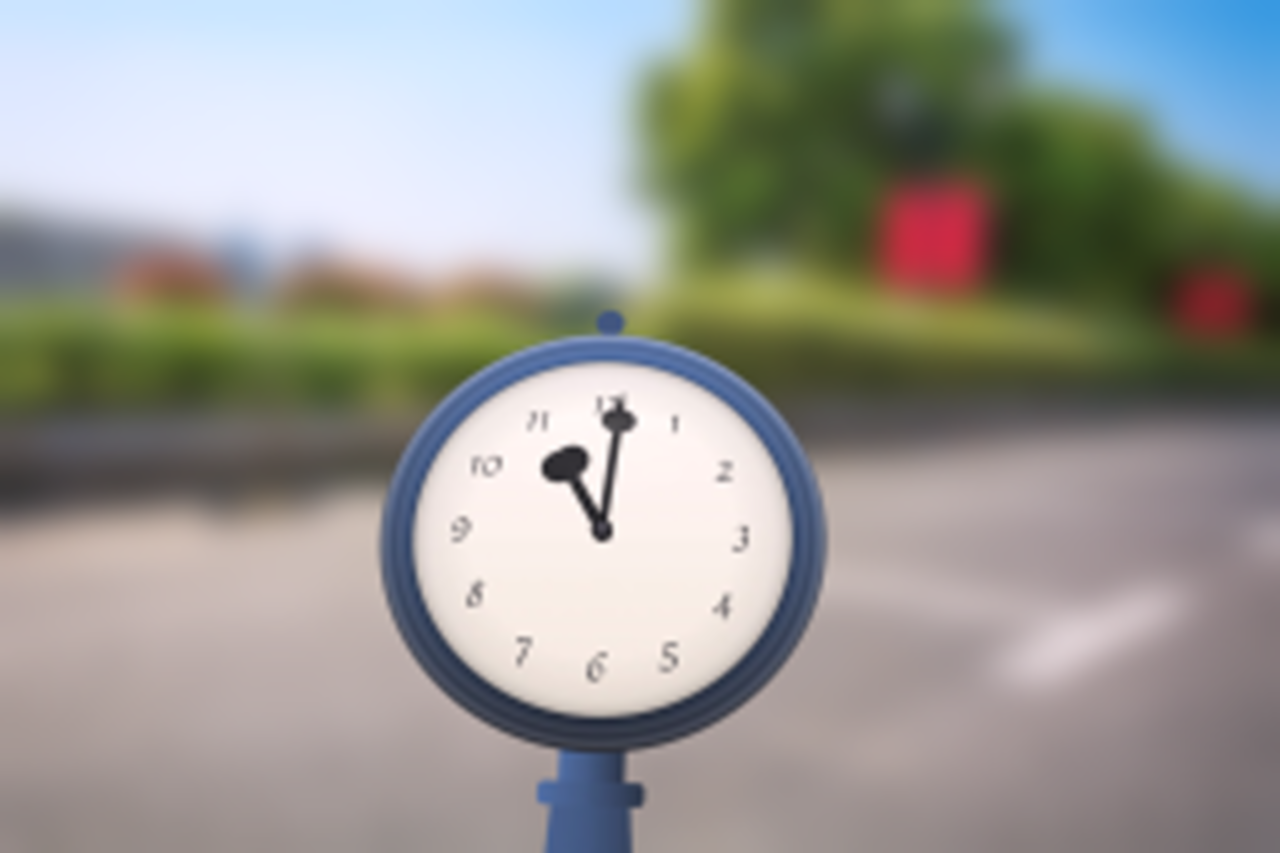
11:01
